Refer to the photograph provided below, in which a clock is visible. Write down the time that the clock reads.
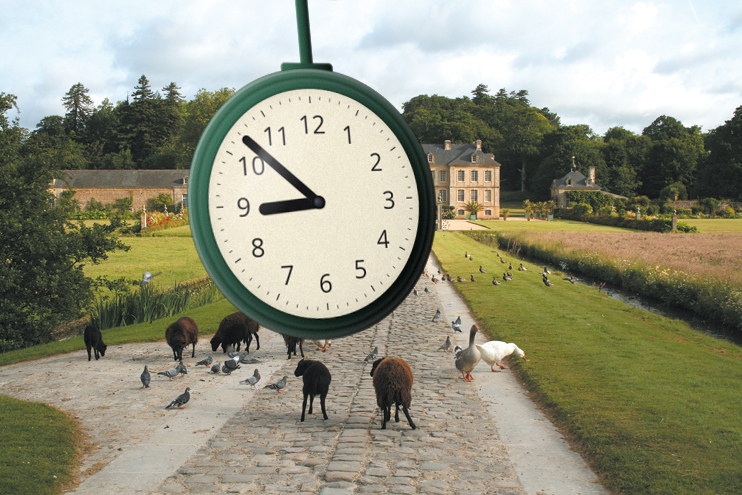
8:52
